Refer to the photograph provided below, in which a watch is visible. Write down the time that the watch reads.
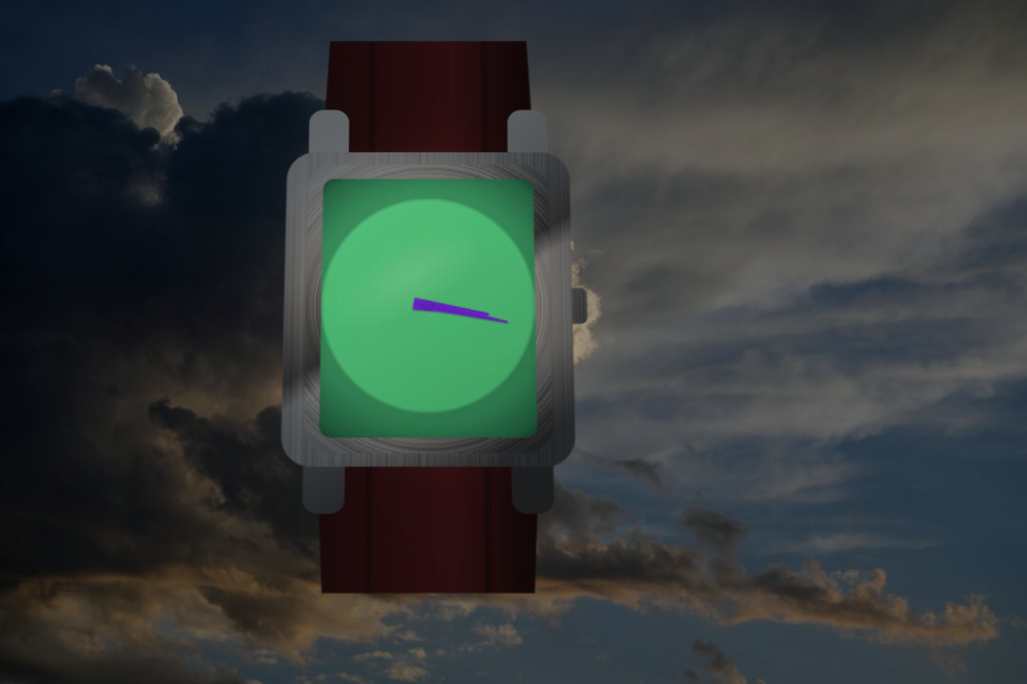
3:17
